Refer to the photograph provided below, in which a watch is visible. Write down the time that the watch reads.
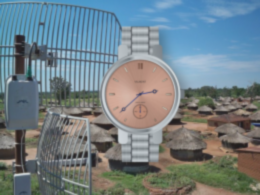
2:38
